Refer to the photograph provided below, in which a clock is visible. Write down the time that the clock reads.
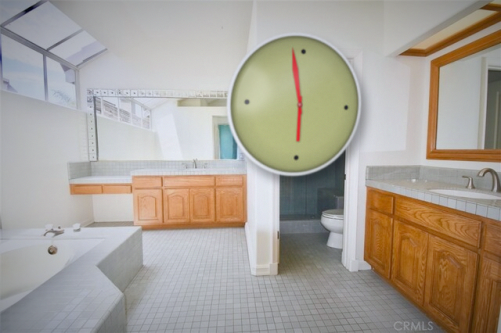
5:58
